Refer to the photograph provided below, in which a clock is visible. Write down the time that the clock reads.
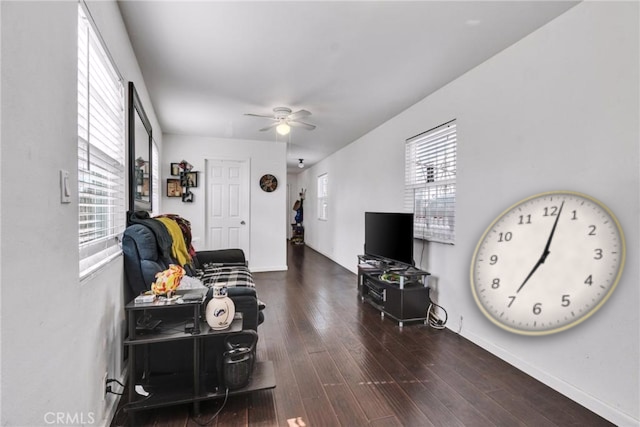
7:02
